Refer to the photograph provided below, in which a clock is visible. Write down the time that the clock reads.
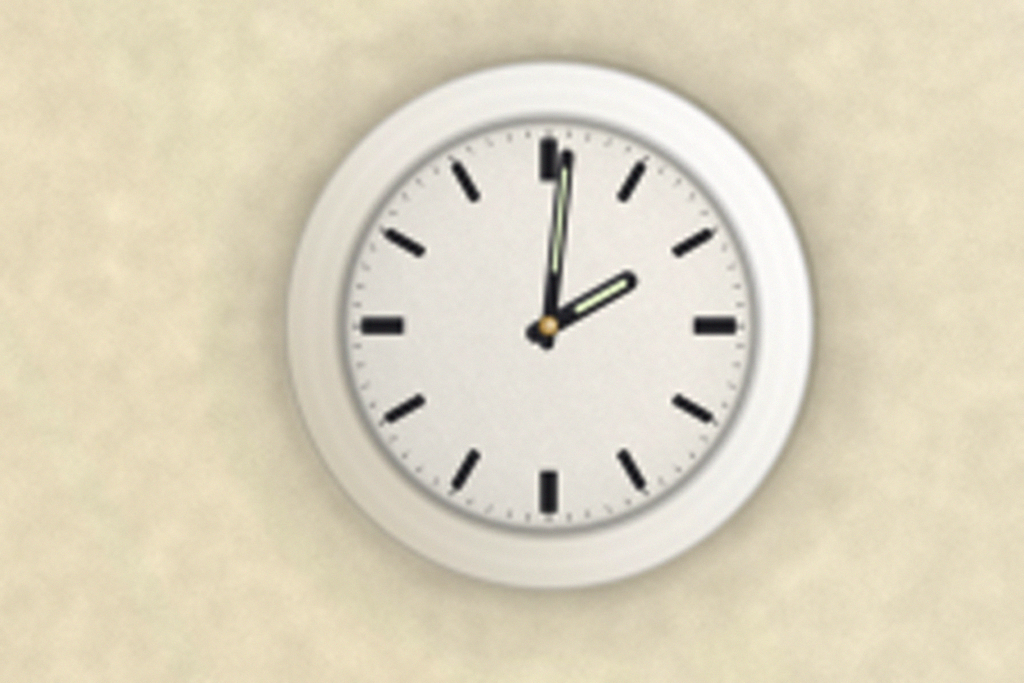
2:01
